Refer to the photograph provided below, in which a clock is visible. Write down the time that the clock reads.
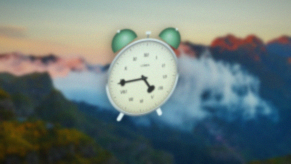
4:44
